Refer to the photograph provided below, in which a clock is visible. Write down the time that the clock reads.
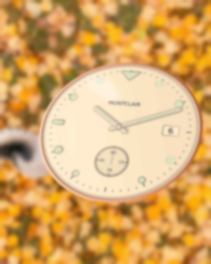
10:11
